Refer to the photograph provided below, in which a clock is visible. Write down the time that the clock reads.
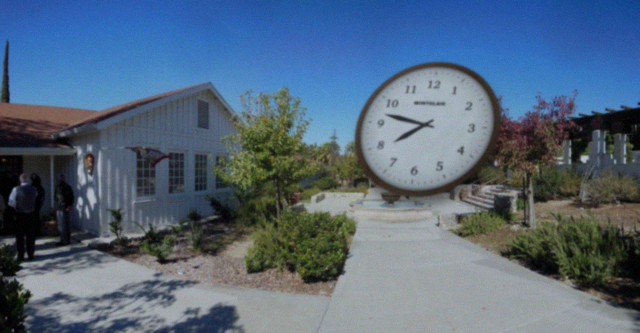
7:47
